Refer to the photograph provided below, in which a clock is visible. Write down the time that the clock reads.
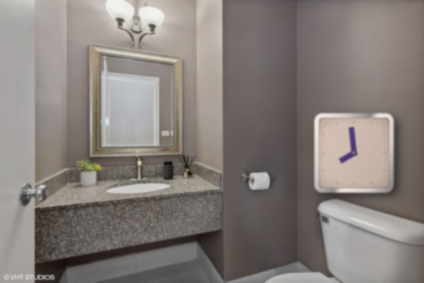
7:59
